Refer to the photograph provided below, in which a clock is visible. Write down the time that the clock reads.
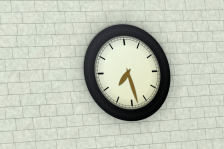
7:28
